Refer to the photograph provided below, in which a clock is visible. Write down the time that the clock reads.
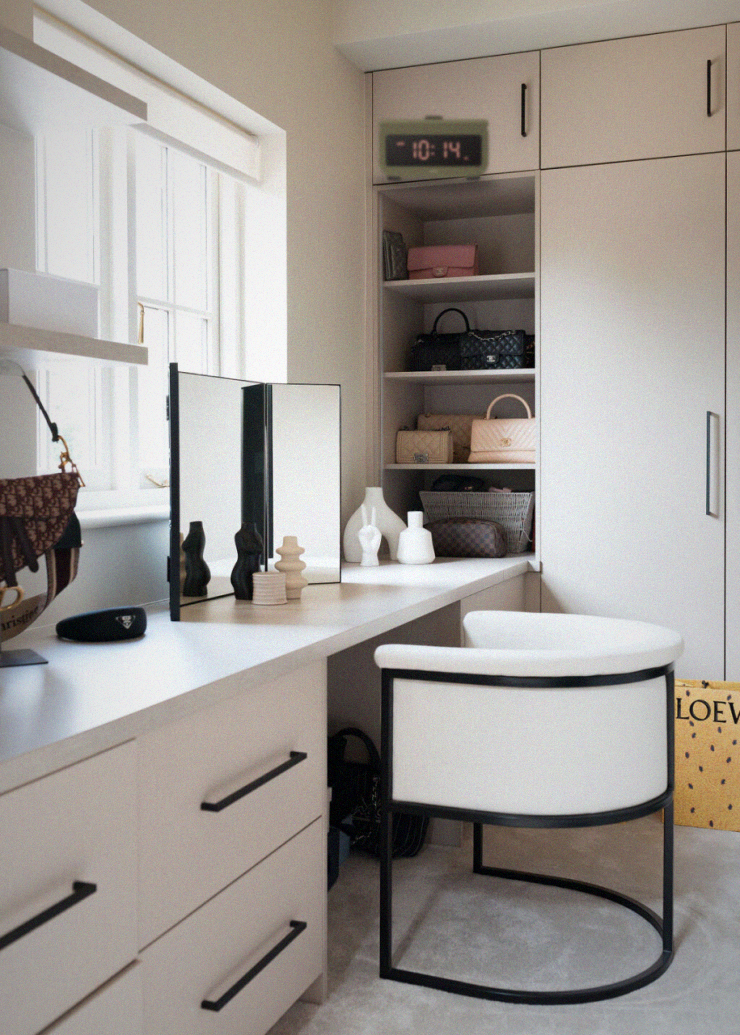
10:14
